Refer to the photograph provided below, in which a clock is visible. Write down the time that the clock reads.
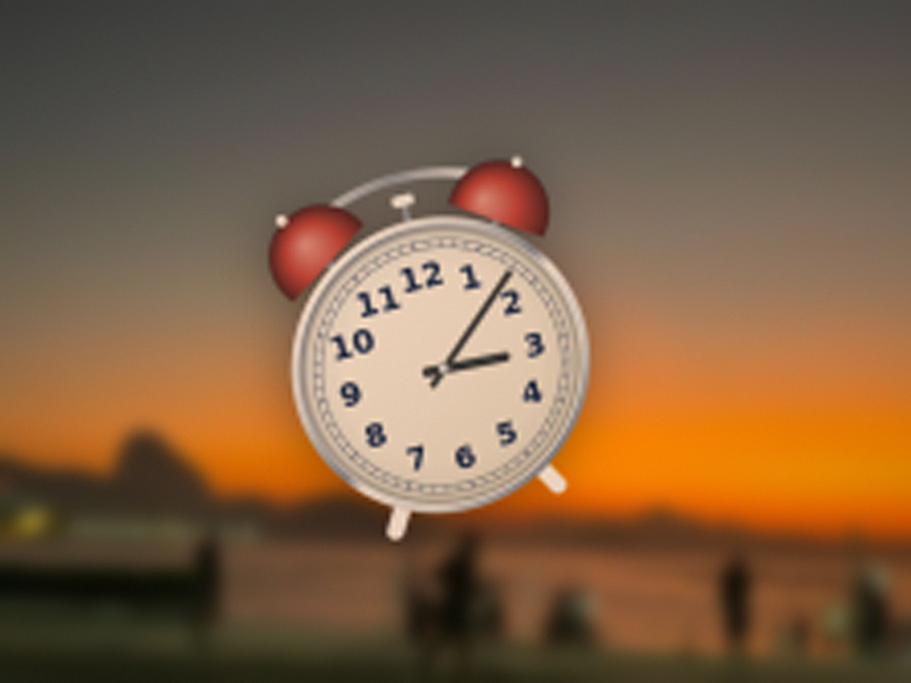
3:08
